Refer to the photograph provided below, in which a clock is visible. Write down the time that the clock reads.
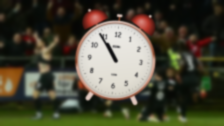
10:54
